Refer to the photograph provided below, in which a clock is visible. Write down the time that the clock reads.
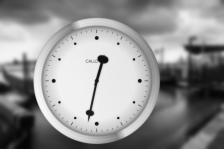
12:32
